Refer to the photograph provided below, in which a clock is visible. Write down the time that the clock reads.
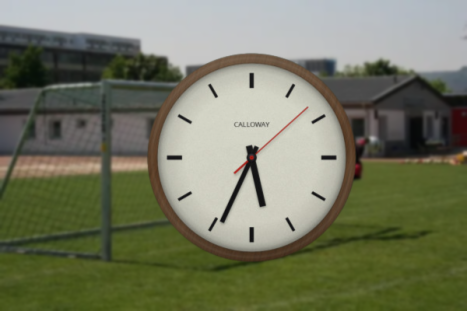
5:34:08
